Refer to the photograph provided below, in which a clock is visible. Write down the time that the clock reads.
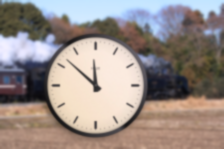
11:52
